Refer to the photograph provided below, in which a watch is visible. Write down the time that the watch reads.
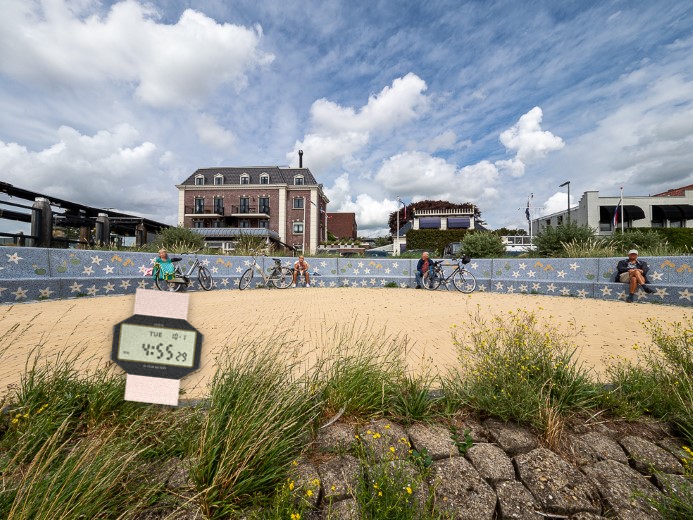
4:55:29
